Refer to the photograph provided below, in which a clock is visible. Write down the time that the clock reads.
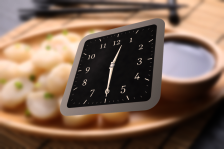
12:30
